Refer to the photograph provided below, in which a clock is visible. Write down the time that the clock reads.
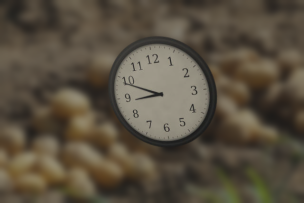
8:49
